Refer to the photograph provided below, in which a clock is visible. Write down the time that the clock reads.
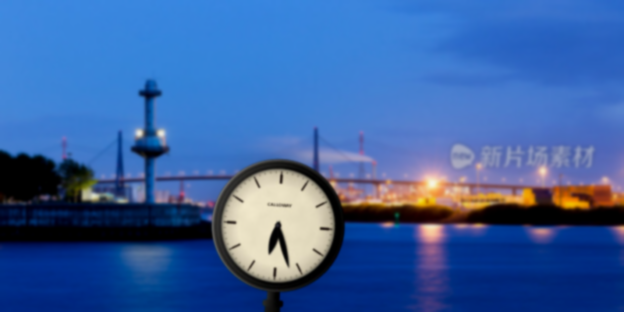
6:27
